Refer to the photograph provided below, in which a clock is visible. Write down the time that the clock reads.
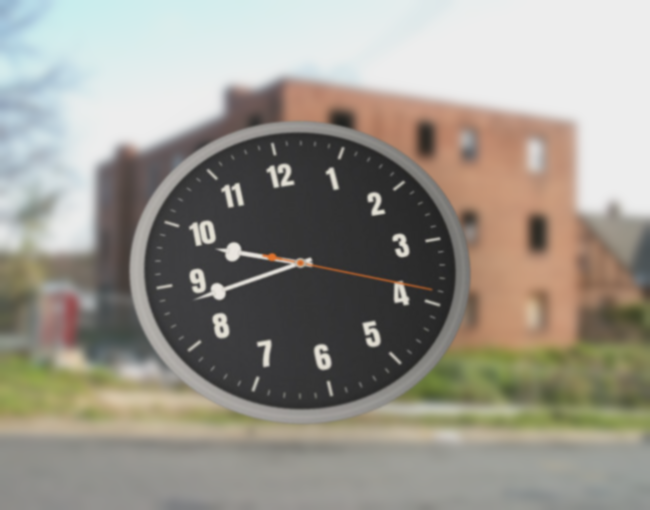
9:43:19
